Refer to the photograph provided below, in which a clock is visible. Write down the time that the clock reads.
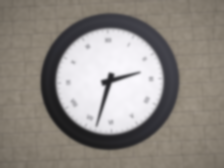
2:33
